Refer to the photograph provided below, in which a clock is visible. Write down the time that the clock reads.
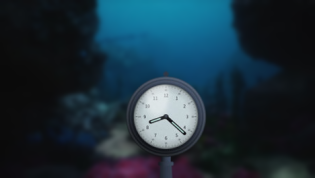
8:22
